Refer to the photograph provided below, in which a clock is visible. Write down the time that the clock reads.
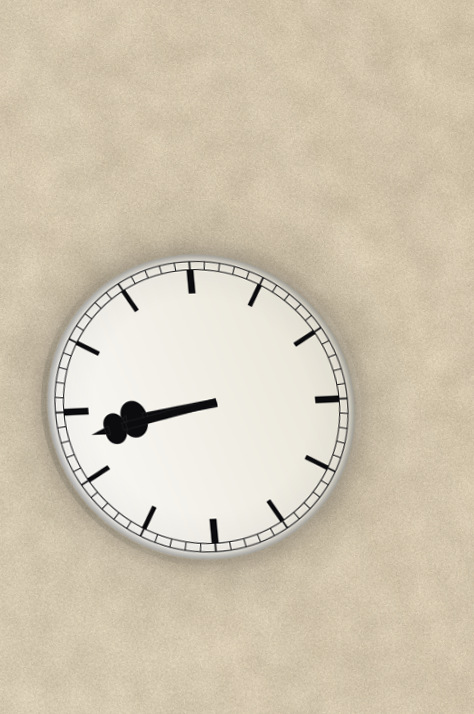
8:43
